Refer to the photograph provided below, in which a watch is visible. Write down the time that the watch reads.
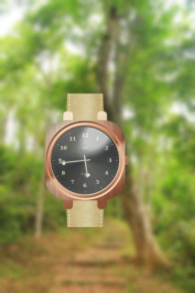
5:44
